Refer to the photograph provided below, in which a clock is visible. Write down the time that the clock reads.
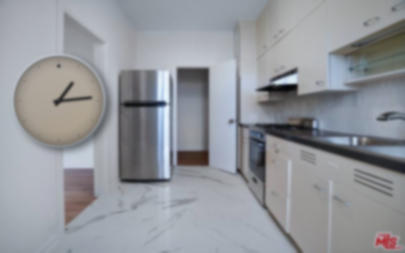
1:14
